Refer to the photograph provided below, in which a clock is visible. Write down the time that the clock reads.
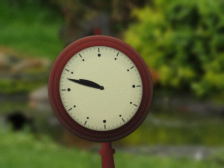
9:48
